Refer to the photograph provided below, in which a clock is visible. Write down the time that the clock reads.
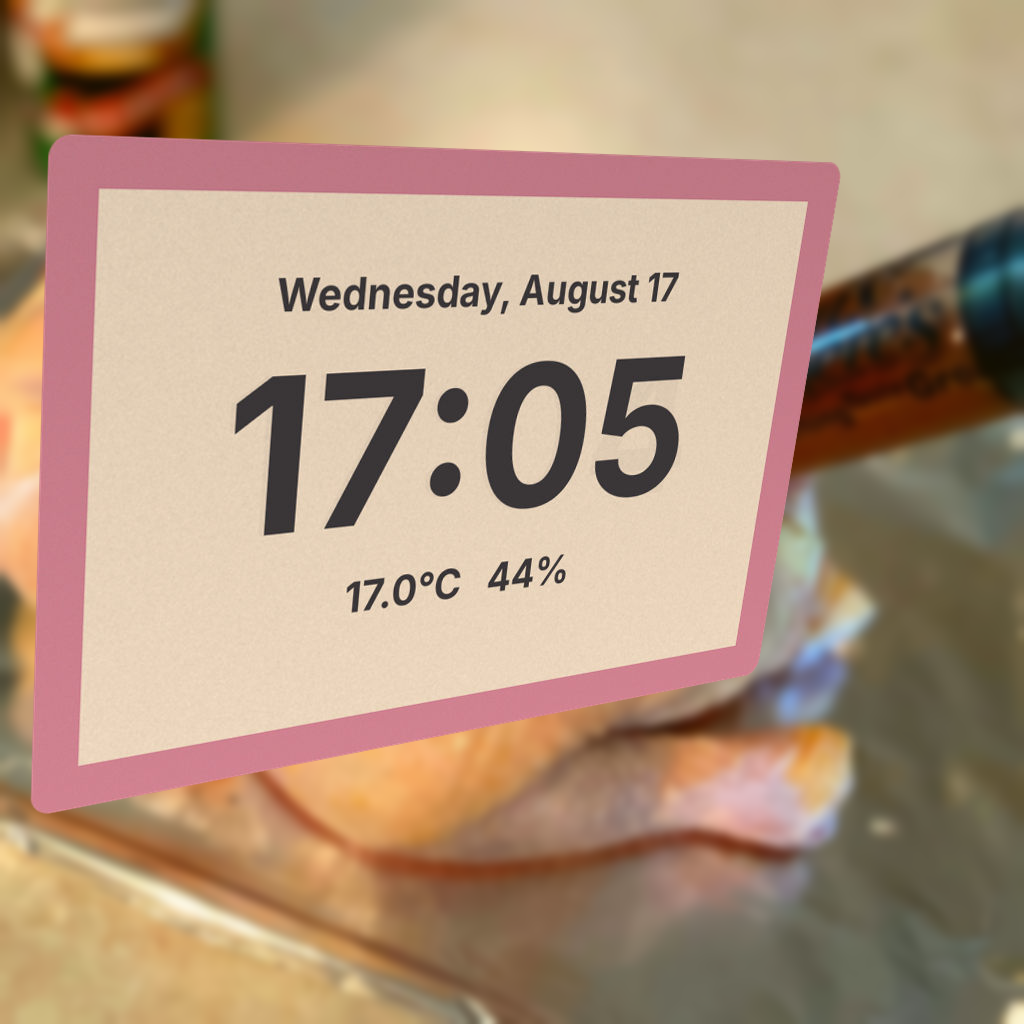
17:05
